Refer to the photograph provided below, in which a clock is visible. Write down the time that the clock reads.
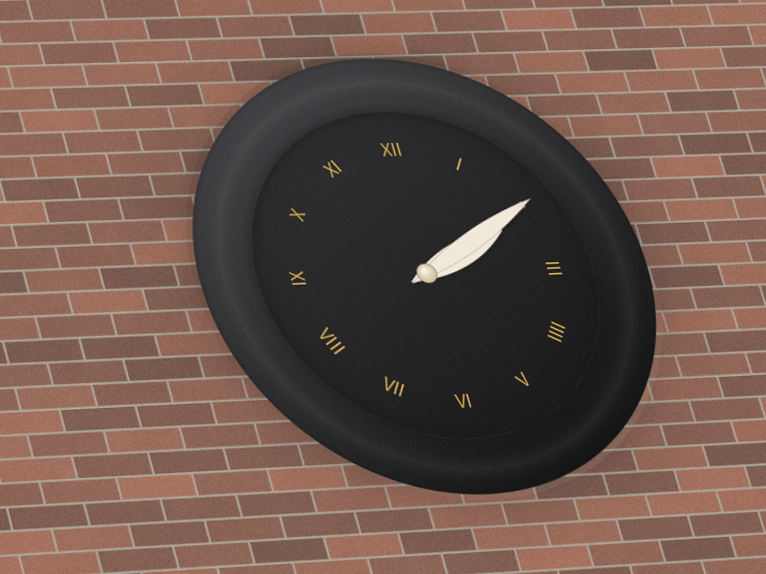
2:10
